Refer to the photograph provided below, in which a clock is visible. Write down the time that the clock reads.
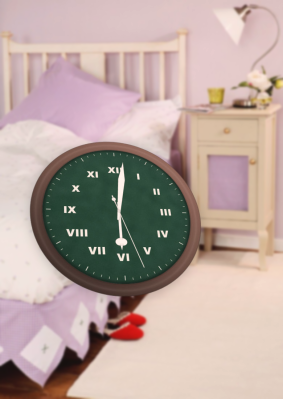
6:01:27
